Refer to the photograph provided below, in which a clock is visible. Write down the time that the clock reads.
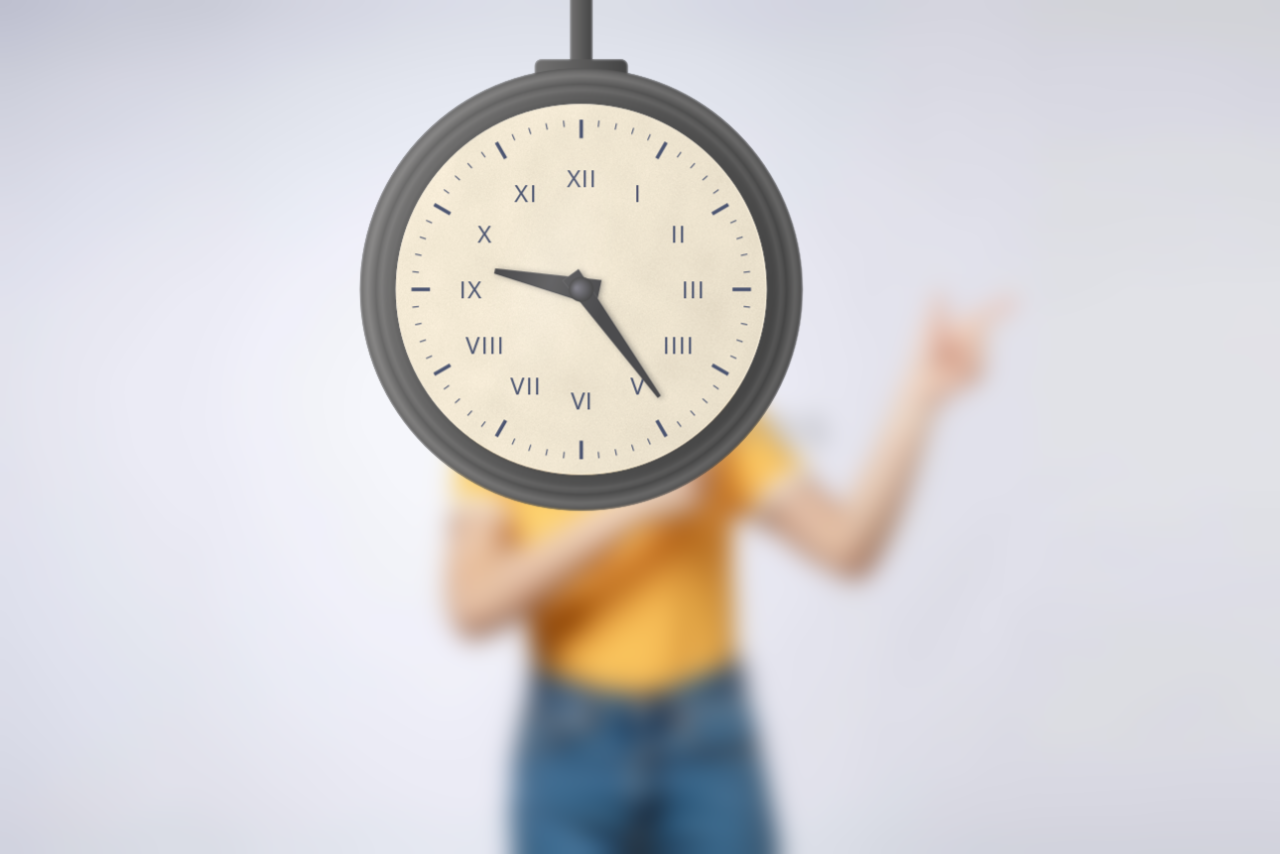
9:24
